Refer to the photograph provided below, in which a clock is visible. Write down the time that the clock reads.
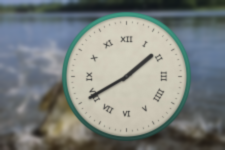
1:40
